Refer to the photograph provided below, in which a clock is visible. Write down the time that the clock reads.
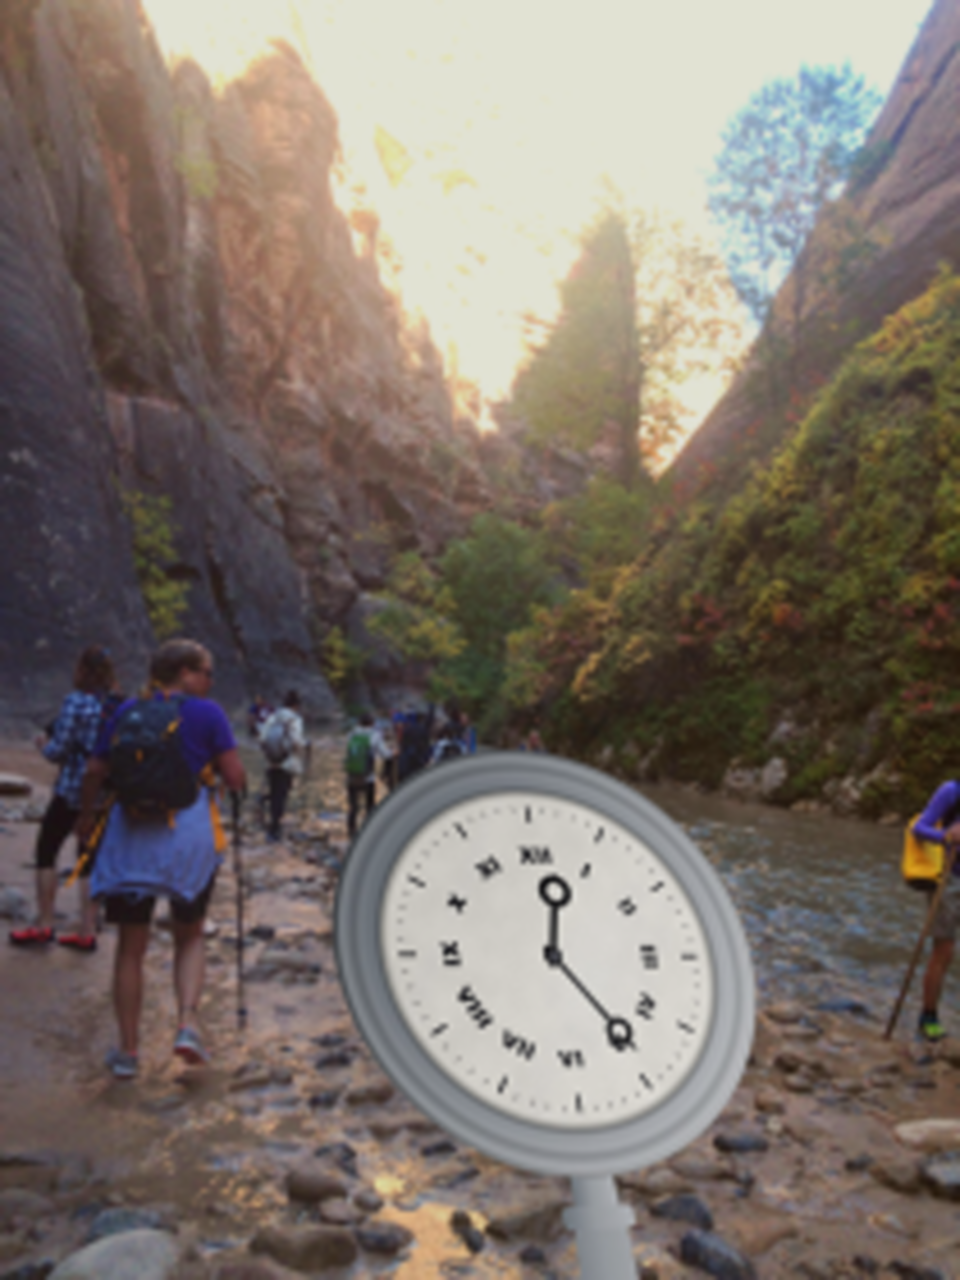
12:24
